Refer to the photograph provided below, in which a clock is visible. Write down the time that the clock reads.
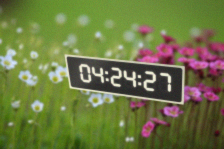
4:24:27
